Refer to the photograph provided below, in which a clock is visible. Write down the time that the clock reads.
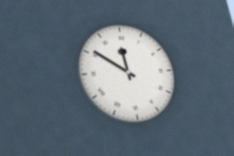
11:51
